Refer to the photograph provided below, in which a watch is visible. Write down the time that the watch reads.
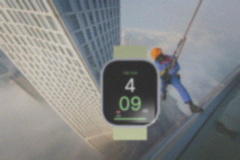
4:09
